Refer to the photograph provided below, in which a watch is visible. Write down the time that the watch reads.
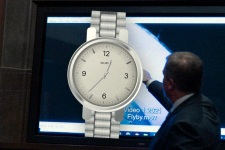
12:37
